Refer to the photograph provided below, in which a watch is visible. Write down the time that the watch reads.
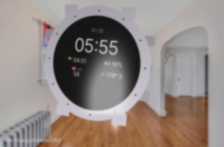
5:55
